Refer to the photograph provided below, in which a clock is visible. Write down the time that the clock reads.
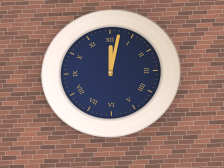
12:02
